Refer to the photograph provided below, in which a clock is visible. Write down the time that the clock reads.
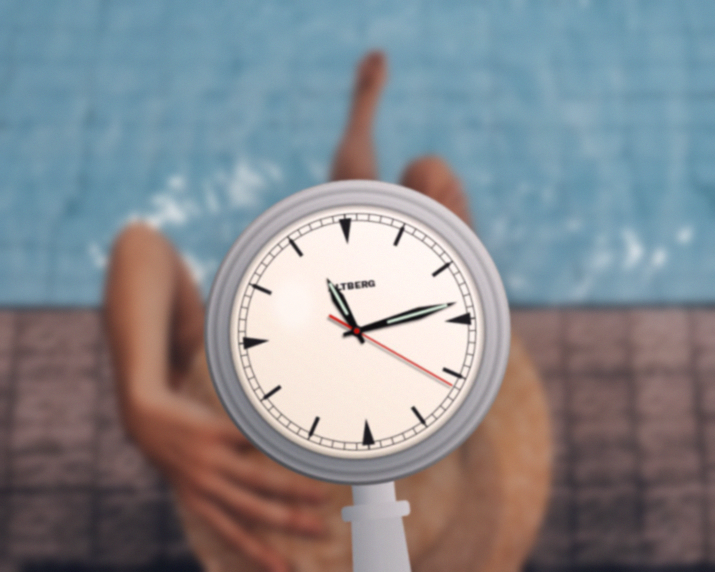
11:13:21
